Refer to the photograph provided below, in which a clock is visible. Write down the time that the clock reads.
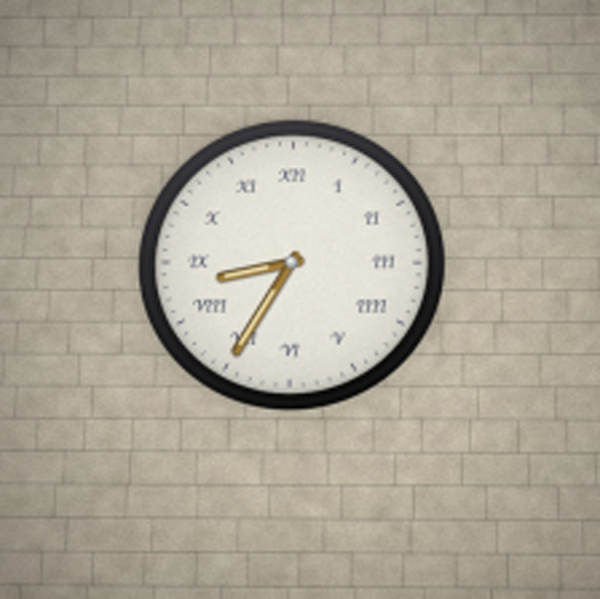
8:35
